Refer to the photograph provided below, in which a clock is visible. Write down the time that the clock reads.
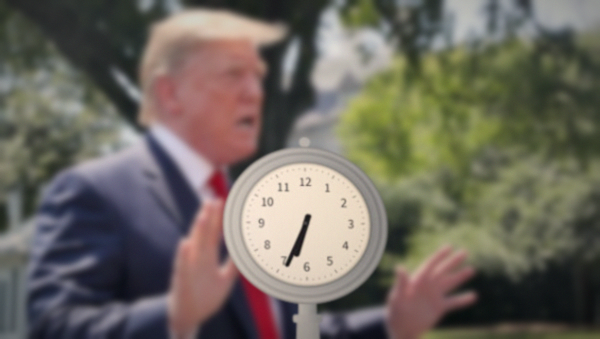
6:34
